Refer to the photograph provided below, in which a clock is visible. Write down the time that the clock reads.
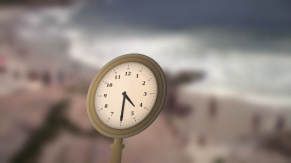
4:30
